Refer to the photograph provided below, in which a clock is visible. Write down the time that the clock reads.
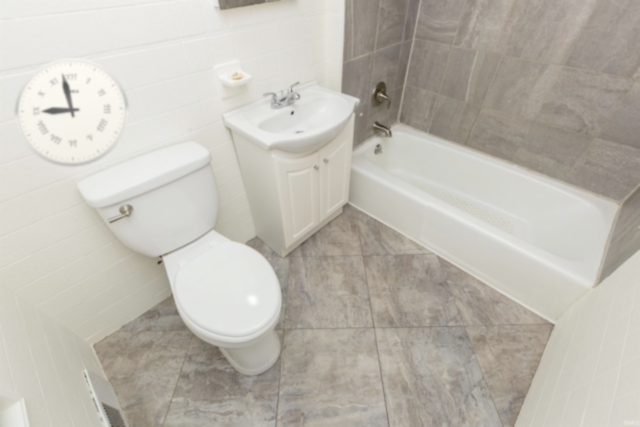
8:58
